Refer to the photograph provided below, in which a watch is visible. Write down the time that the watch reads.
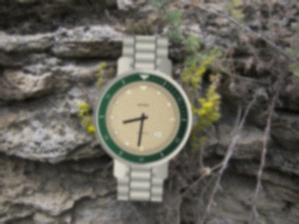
8:31
